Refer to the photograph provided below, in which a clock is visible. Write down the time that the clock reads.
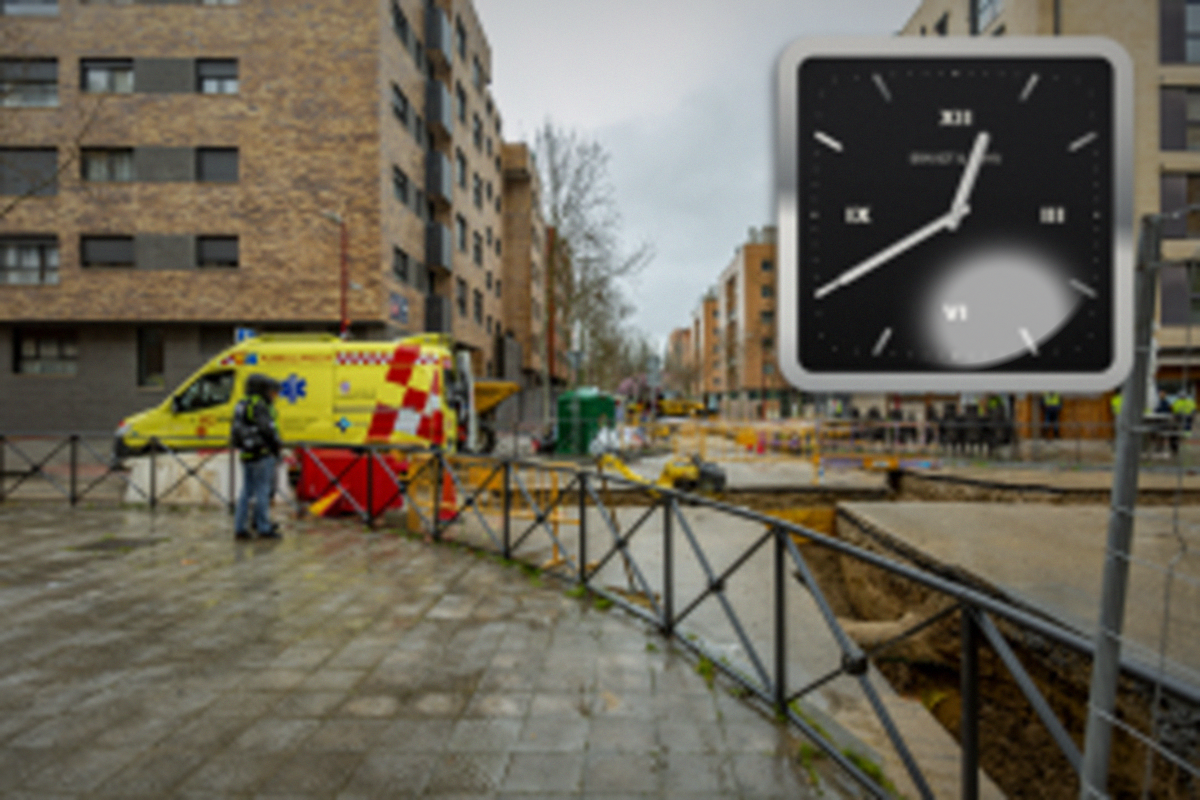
12:40
